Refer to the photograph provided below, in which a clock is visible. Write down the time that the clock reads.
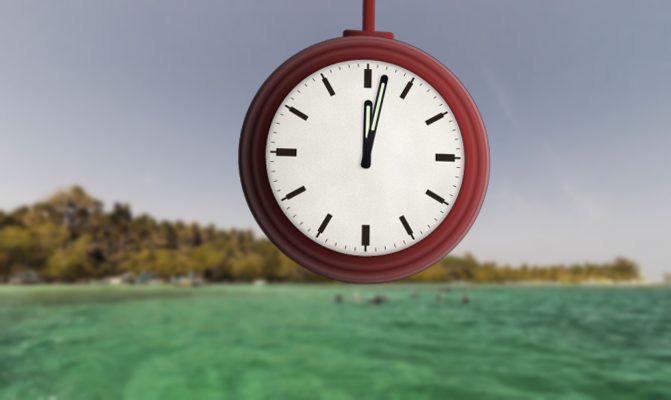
12:02
